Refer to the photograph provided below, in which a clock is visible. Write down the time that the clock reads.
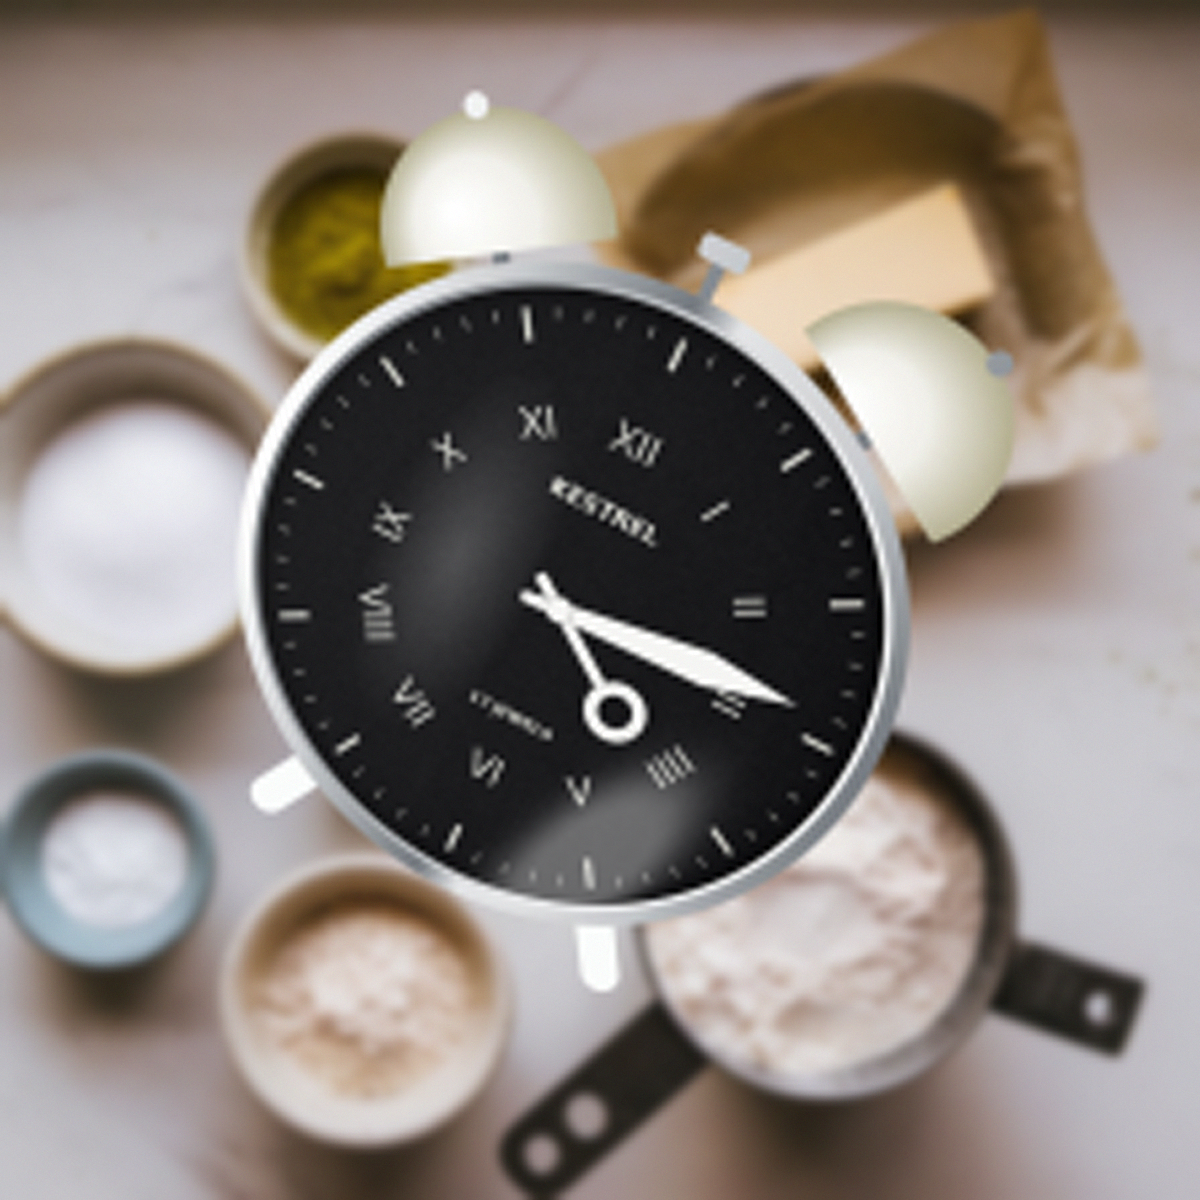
4:14
